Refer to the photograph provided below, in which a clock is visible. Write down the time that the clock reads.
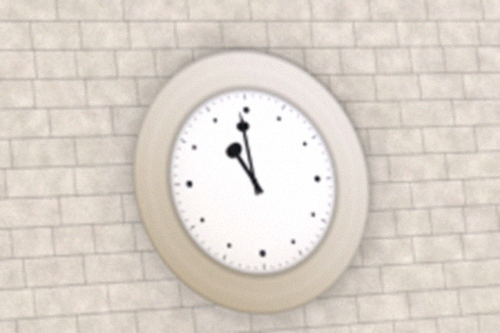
10:59
